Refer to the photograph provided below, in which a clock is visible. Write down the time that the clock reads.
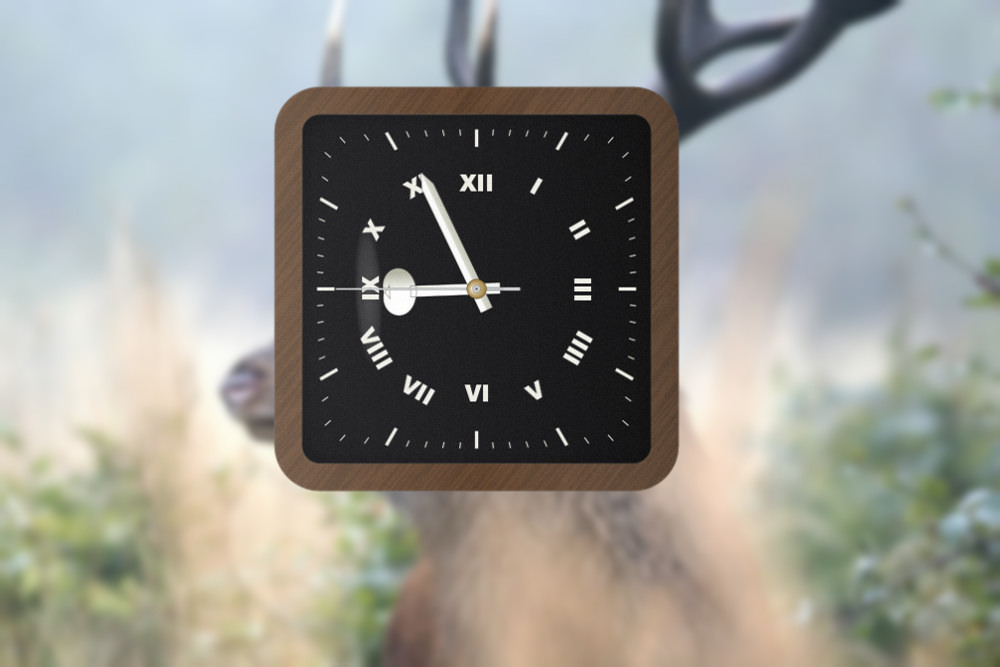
8:55:45
